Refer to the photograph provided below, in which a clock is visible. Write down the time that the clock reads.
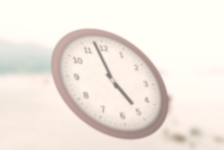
4:58
